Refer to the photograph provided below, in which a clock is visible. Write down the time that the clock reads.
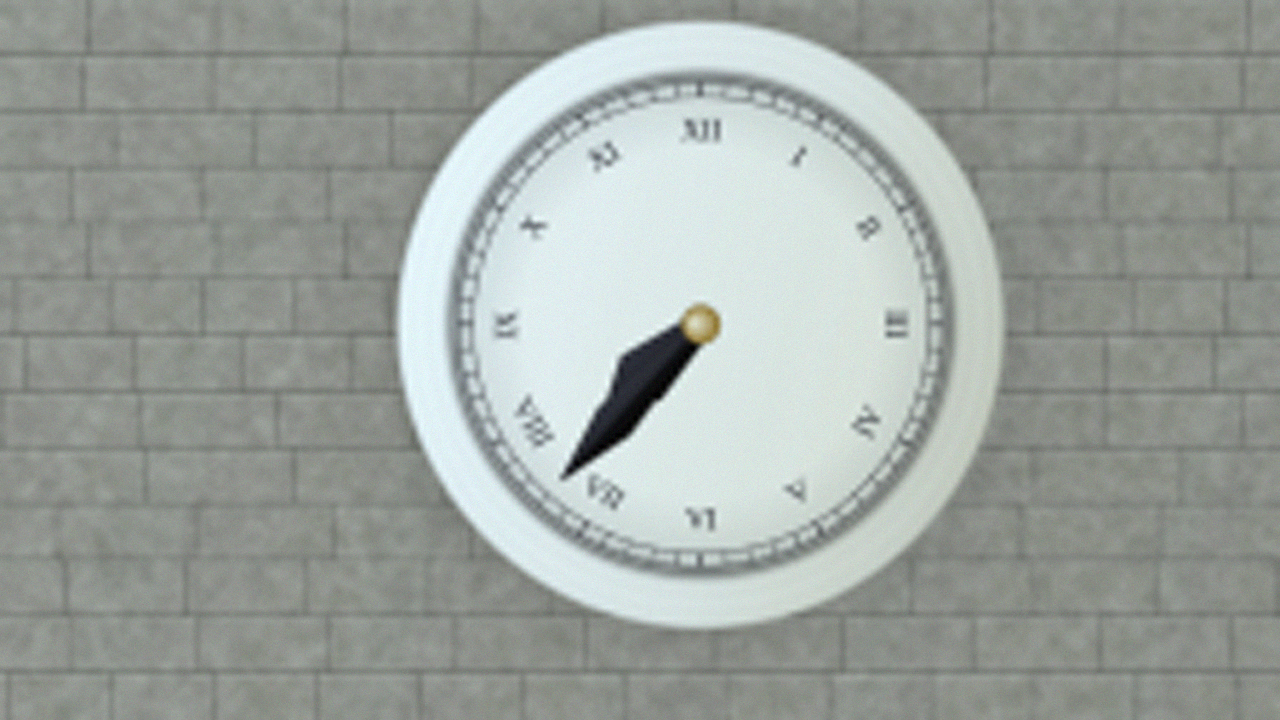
7:37
